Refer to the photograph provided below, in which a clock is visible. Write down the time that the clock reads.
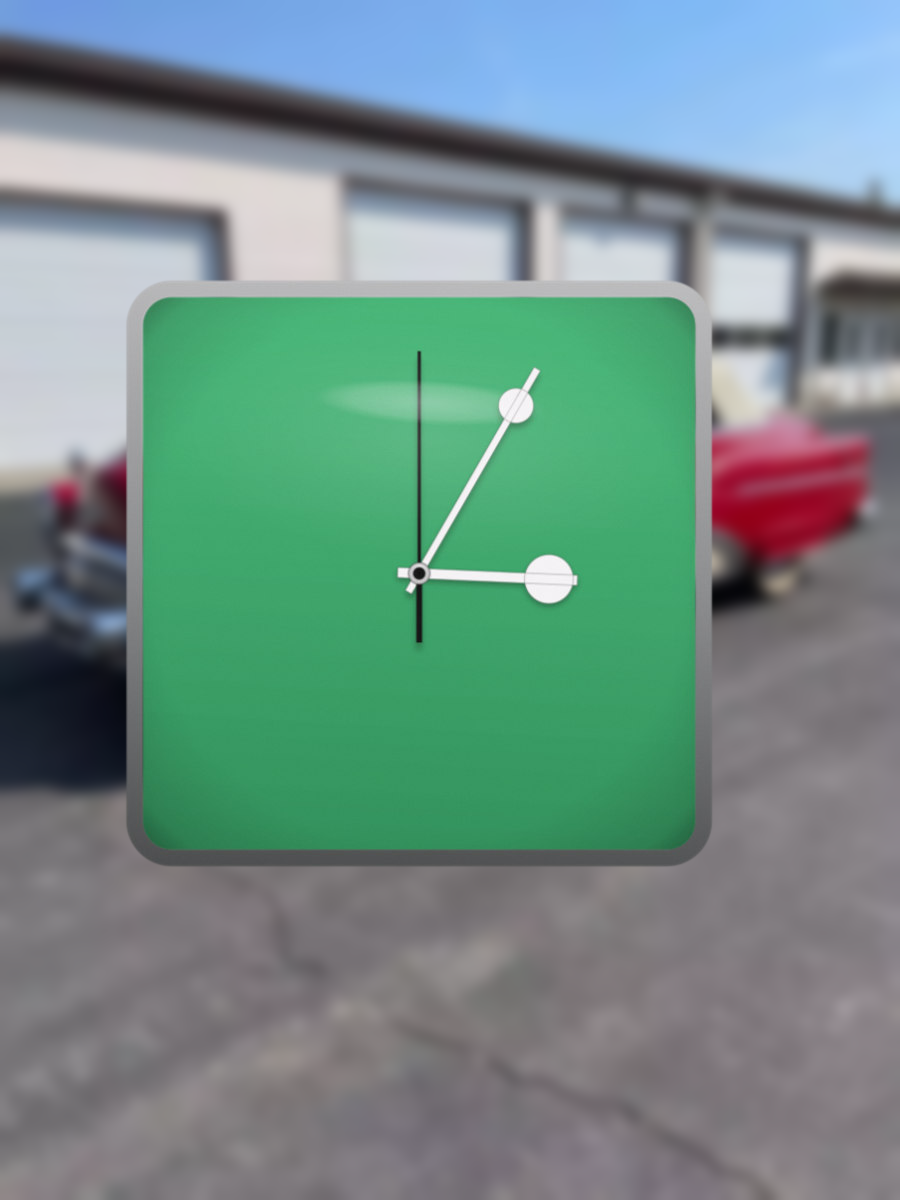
3:05:00
